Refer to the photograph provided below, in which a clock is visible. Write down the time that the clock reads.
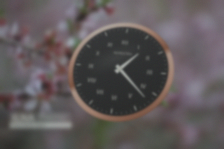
1:22
